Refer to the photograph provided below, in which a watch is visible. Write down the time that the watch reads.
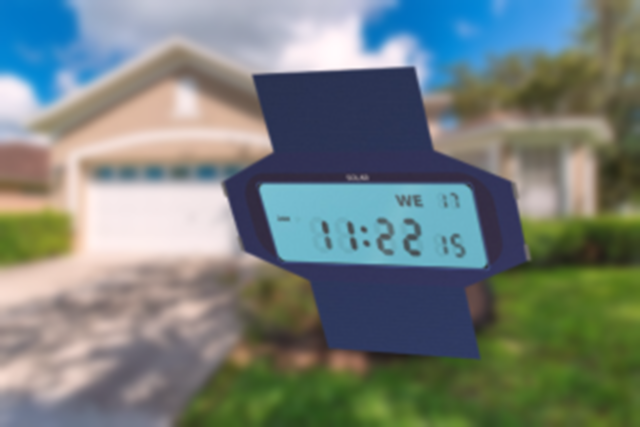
11:22:15
